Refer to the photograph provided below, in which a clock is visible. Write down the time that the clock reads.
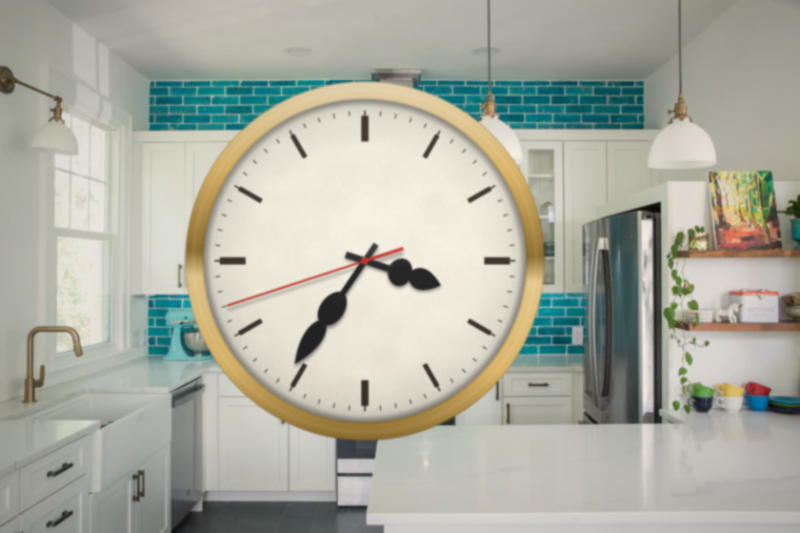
3:35:42
